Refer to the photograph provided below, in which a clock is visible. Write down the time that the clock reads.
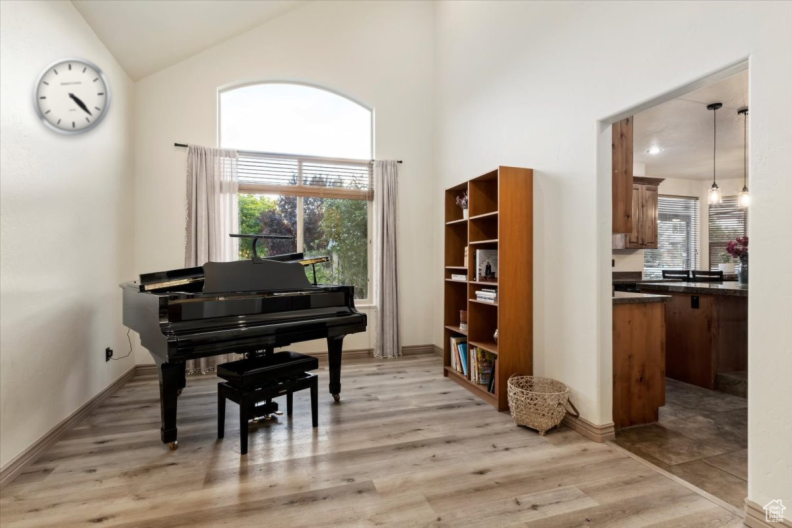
4:23
